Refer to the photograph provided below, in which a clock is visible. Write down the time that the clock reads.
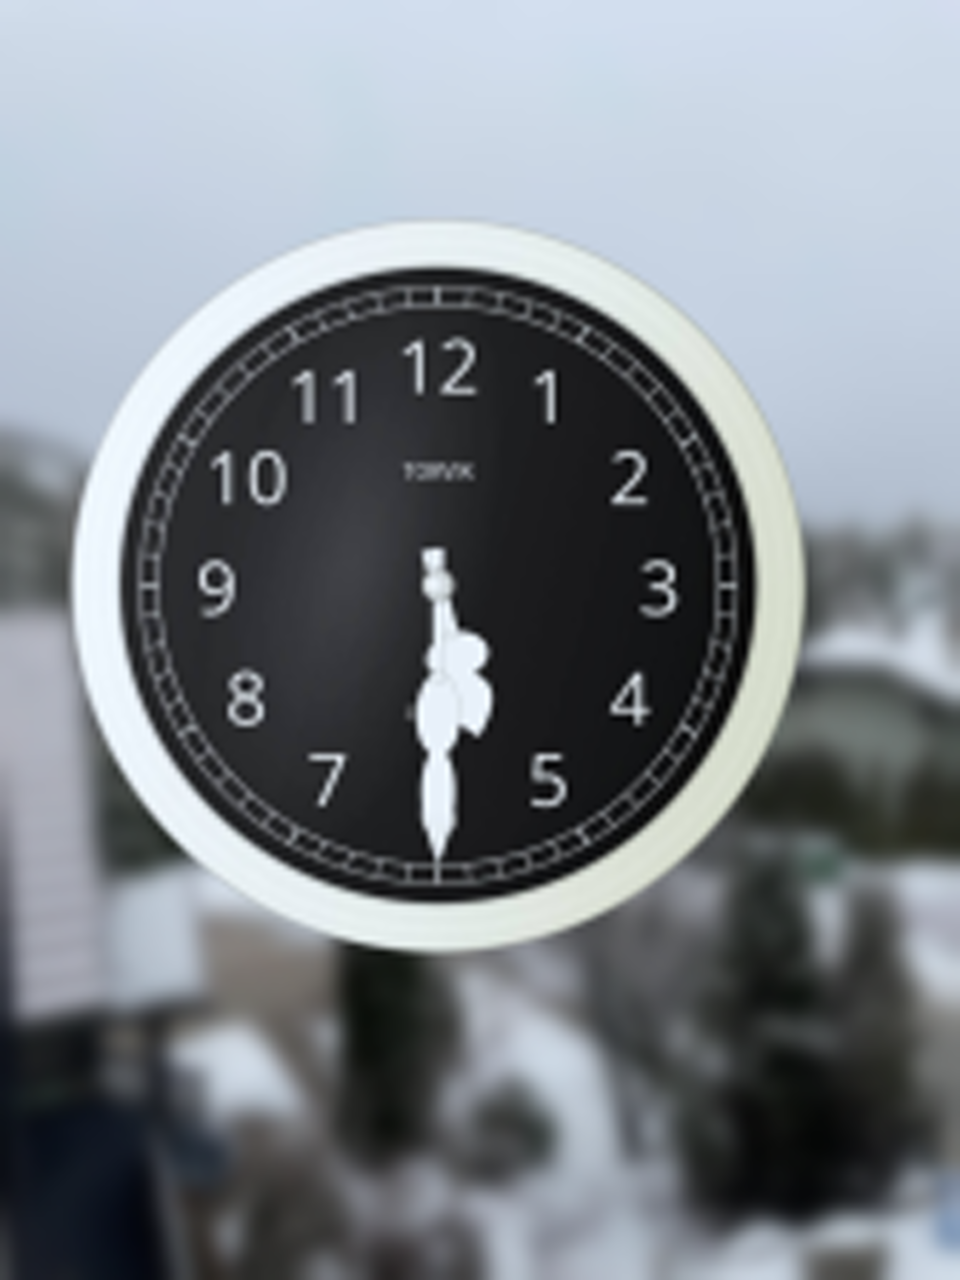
5:30
